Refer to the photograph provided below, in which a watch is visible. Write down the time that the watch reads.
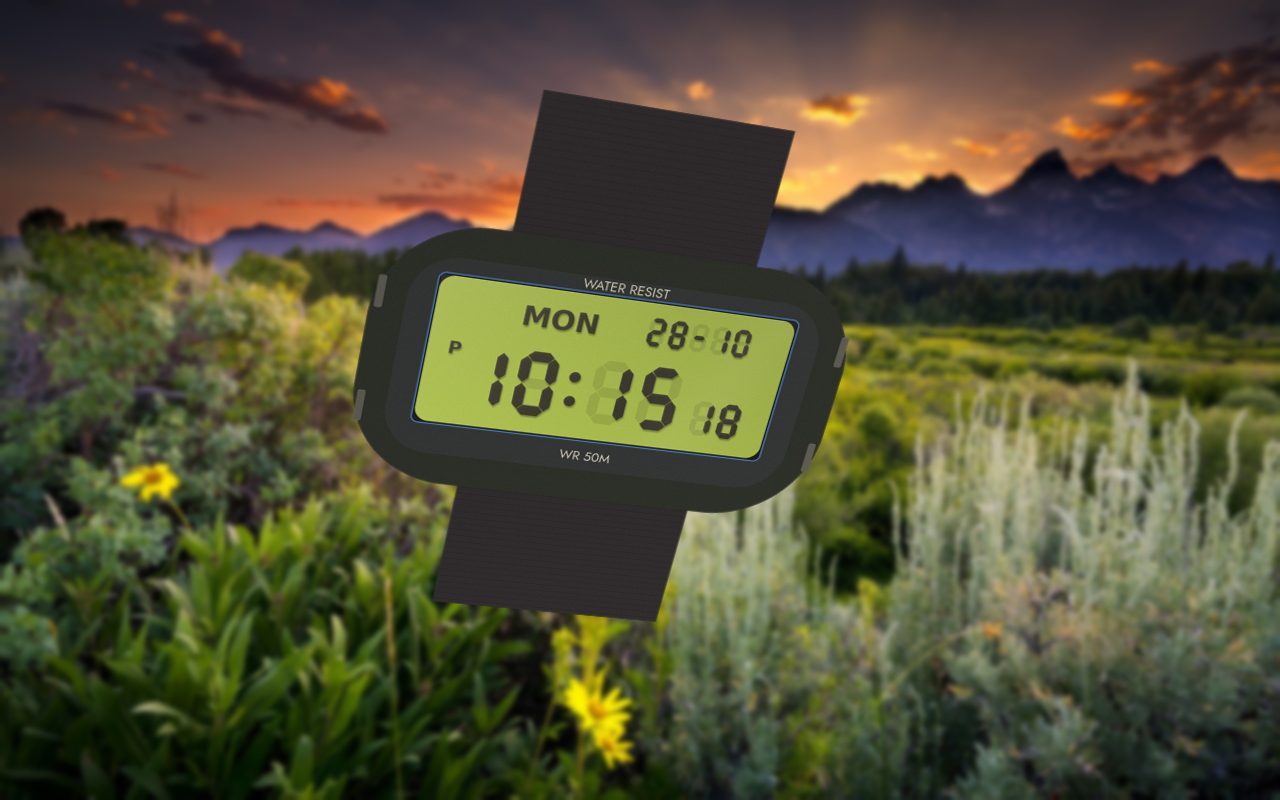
10:15:18
